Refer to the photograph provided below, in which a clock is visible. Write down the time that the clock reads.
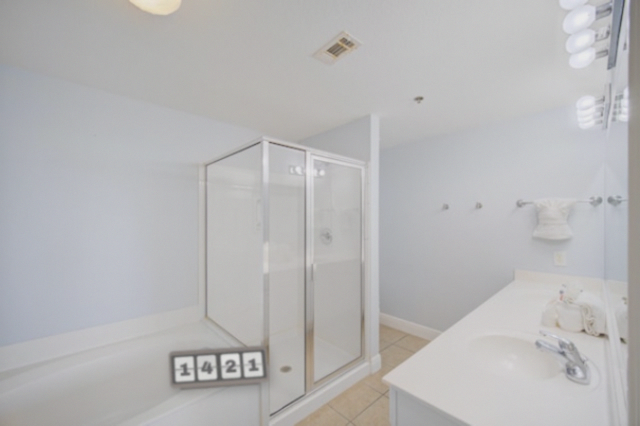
14:21
